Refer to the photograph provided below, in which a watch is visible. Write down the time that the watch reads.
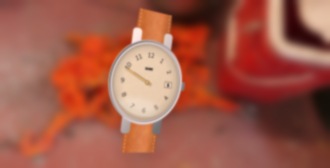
9:49
